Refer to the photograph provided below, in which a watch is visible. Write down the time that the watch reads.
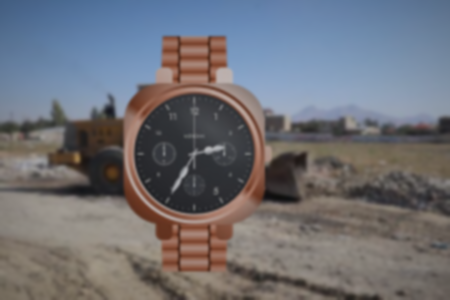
2:35
